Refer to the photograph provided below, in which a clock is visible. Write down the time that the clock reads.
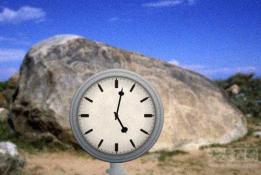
5:02
